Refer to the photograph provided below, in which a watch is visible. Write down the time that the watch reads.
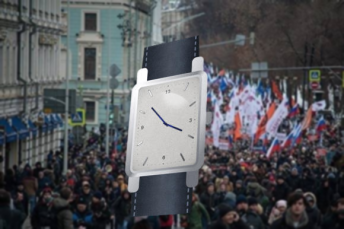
3:53
